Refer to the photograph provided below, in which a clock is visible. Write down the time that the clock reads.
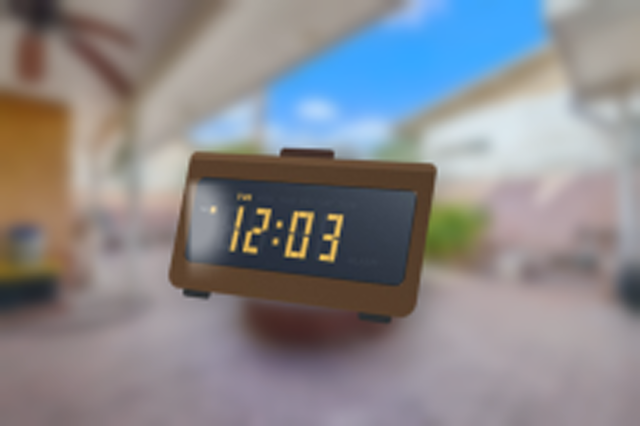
12:03
